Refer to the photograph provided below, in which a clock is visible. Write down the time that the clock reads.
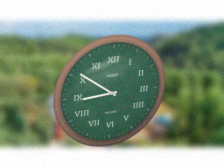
8:51
